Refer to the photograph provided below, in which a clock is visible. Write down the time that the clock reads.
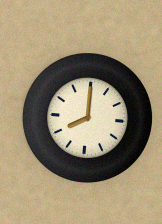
8:00
